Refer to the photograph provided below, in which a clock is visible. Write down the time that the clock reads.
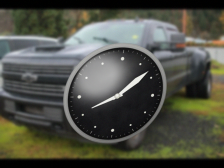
8:08
